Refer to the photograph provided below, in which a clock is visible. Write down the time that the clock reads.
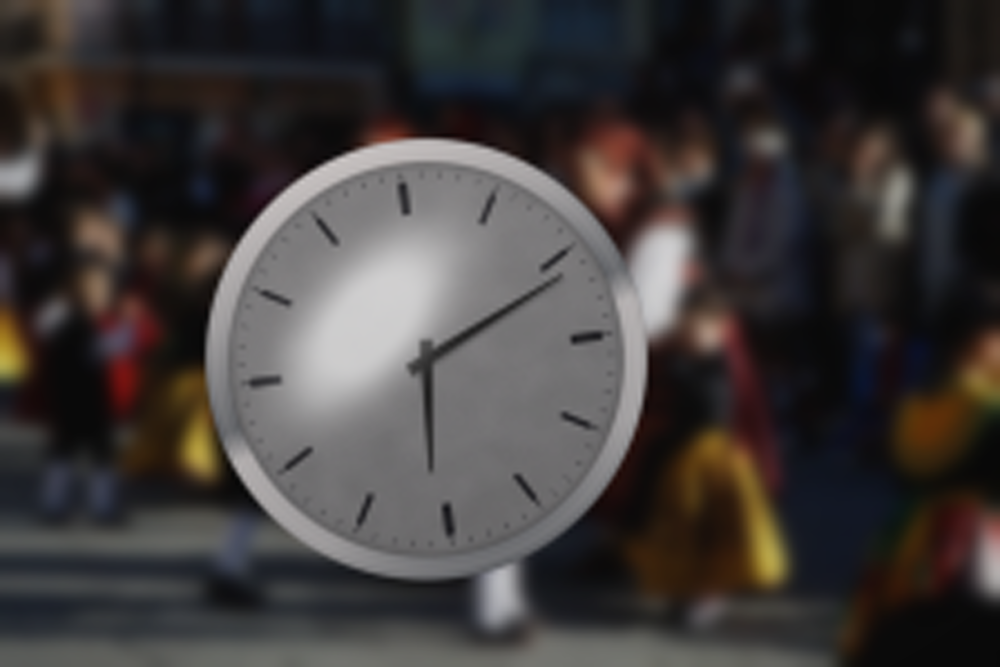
6:11
